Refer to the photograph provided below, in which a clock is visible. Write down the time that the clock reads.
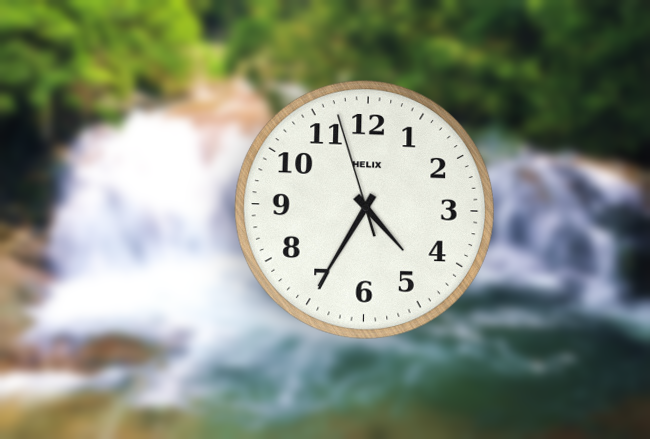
4:34:57
